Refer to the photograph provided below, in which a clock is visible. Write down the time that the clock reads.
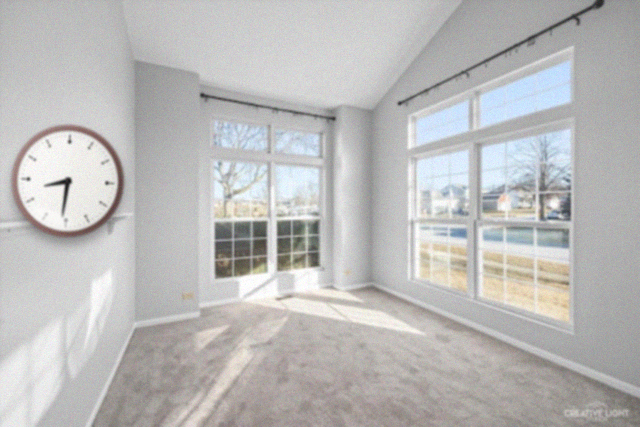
8:31
